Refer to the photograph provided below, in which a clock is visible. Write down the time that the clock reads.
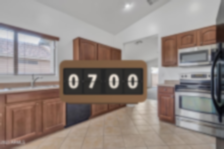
7:00
